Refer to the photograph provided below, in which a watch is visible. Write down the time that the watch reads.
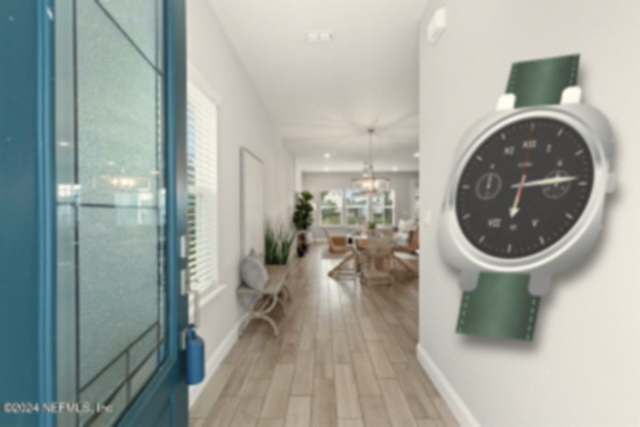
6:14
